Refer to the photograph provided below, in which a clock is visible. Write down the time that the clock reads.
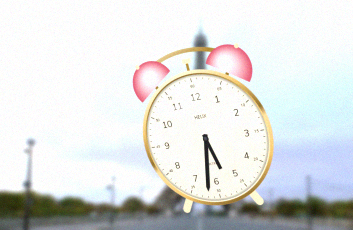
5:32
